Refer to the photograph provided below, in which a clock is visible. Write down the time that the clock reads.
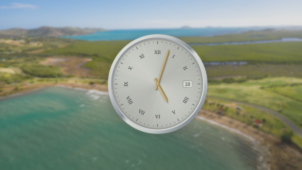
5:03
